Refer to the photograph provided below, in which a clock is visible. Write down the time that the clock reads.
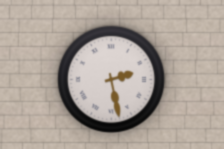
2:28
